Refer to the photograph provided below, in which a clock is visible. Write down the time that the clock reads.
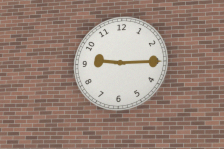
9:15
